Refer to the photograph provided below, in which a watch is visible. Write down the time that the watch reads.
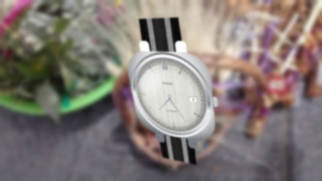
7:25
